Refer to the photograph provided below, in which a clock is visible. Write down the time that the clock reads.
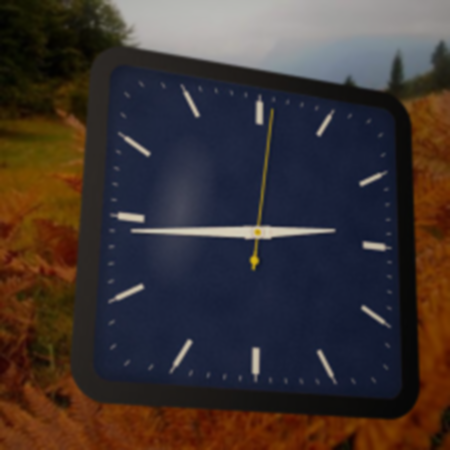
2:44:01
